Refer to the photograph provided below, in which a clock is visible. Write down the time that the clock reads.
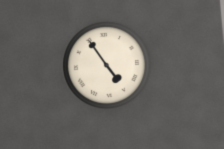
4:55
